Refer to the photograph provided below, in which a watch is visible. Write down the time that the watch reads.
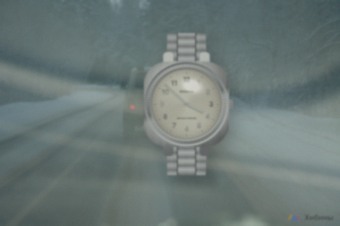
3:52
